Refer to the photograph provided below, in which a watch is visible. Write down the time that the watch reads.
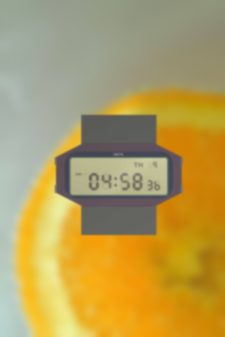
4:58:36
